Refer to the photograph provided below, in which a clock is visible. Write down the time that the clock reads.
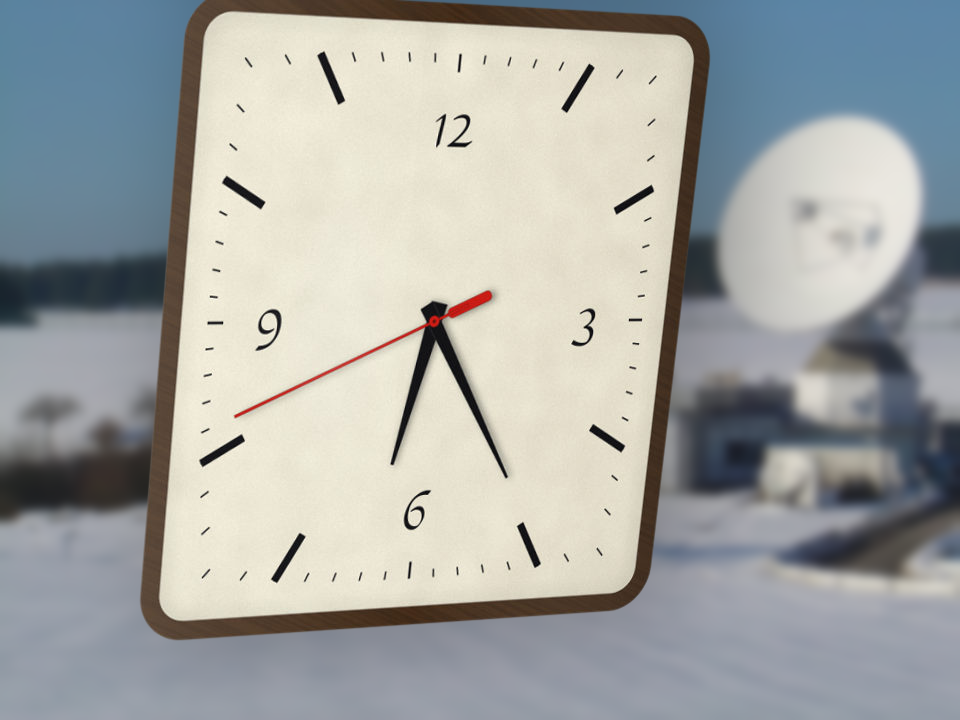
6:24:41
